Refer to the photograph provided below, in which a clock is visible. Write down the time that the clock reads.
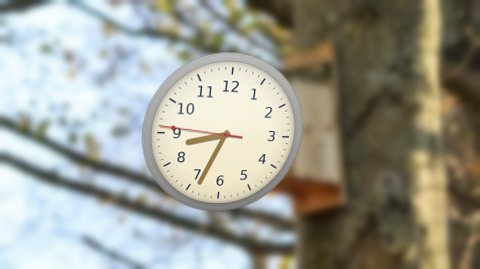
8:33:46
